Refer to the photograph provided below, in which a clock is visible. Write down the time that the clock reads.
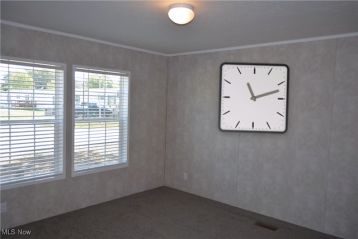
11:12
